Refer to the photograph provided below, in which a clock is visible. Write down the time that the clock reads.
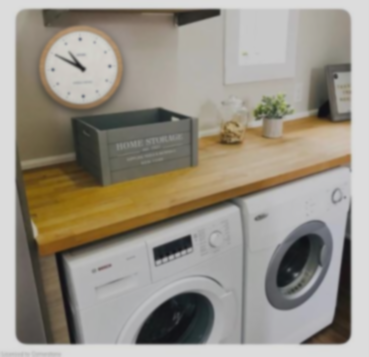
10:50
